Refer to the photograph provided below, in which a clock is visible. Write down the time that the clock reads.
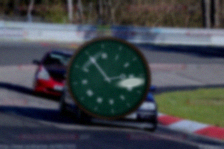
2:55
